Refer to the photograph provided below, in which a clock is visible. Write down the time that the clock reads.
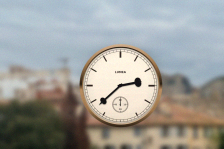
2:38
